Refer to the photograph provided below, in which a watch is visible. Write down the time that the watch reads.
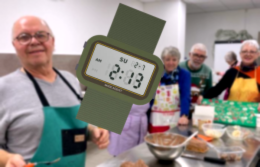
2:13
